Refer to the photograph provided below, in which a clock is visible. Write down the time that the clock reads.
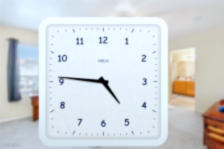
4:46
